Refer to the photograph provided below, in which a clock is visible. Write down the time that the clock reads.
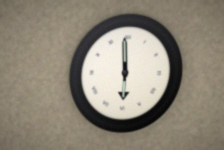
5:59
